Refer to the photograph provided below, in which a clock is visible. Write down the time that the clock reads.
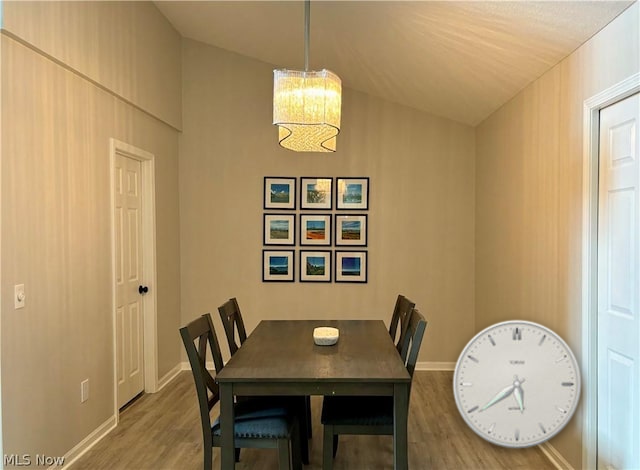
5:39
